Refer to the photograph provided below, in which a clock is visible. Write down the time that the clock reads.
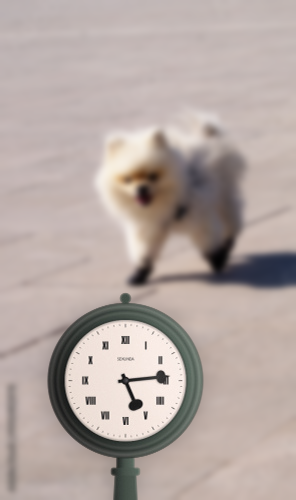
5:14
